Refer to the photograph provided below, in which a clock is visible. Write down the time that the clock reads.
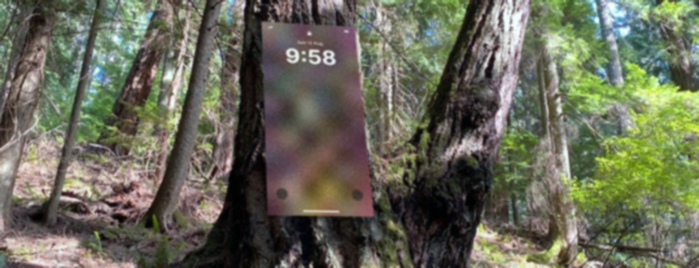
9:58
